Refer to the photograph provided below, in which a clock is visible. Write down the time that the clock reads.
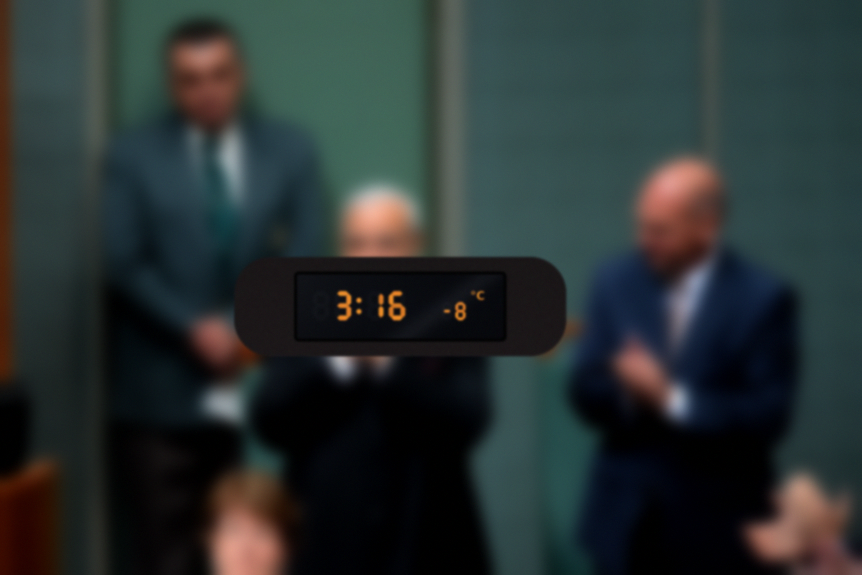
3:16
